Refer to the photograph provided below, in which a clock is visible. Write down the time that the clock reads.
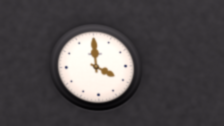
4:00
